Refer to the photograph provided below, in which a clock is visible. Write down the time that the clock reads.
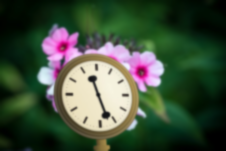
11:27
